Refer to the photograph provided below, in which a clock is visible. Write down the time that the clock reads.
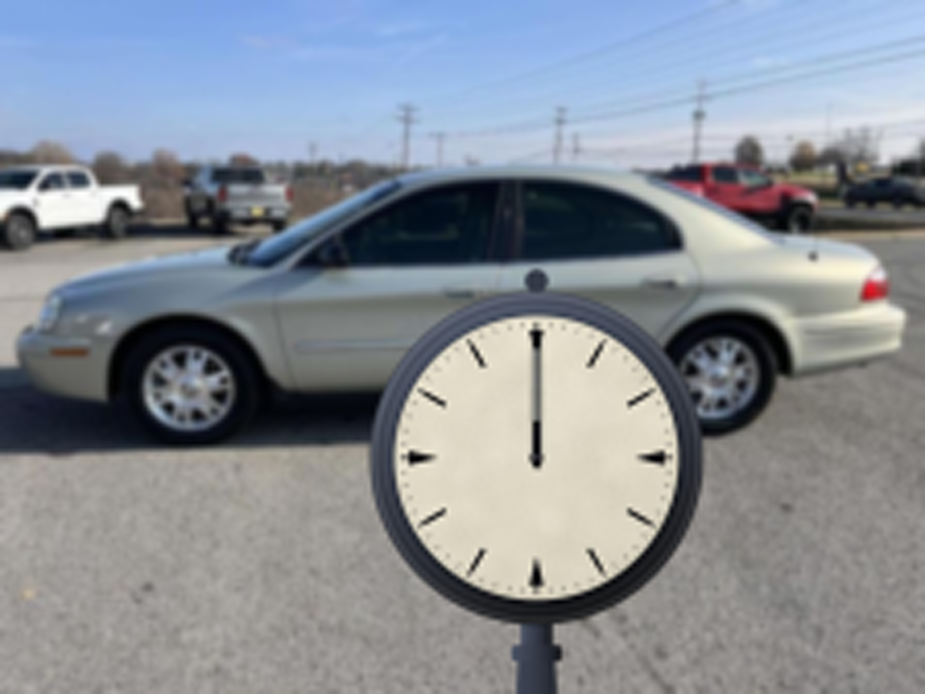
12:00
